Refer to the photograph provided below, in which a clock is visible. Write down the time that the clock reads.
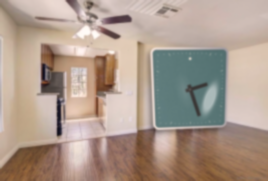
2:27
